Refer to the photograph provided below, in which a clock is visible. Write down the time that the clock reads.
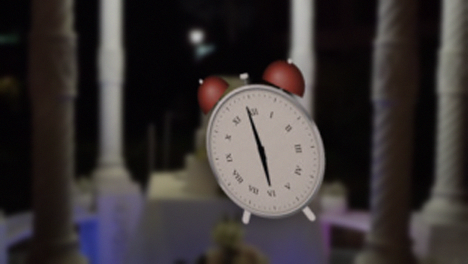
5:59
